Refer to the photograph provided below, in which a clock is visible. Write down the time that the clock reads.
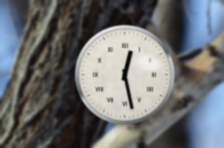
12:28
